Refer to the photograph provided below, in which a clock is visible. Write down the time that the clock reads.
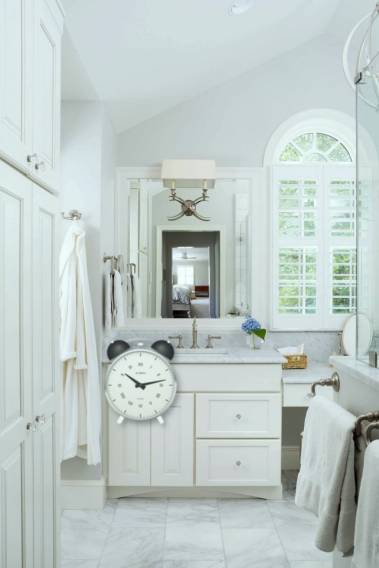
10:13
